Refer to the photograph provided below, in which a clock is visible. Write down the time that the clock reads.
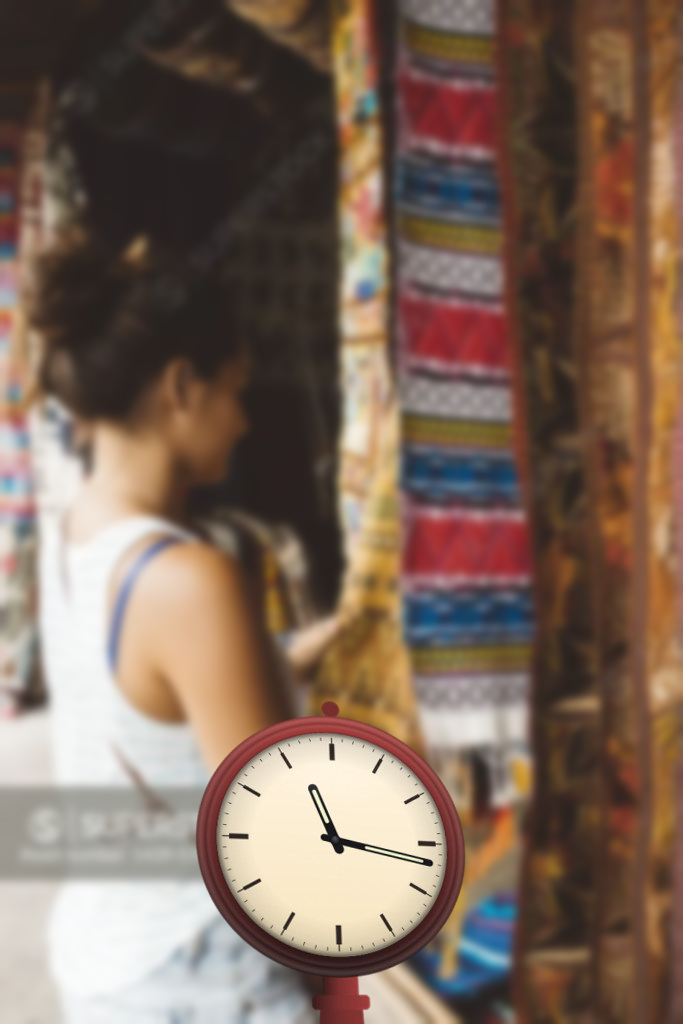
11:17
